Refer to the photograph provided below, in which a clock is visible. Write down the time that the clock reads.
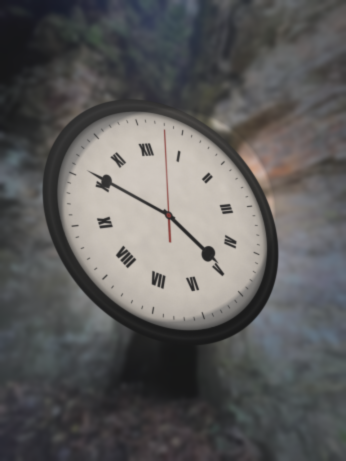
4:51:03
